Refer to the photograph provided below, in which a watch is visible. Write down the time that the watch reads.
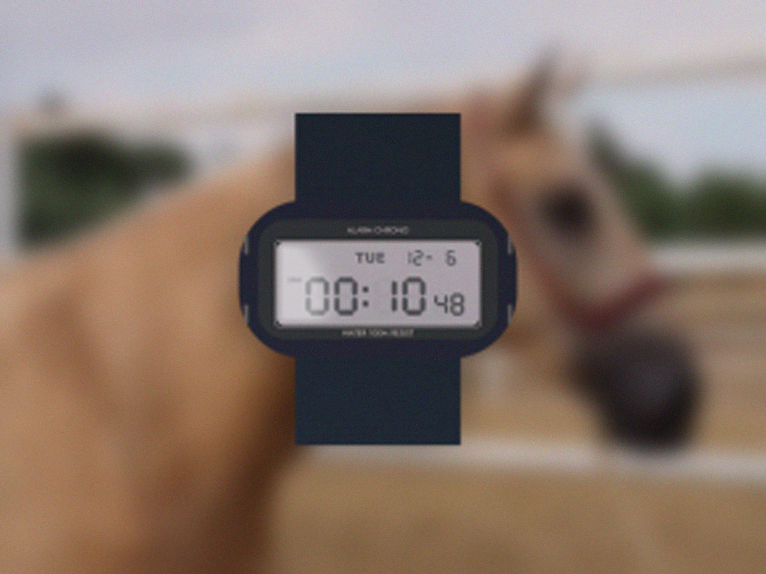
0:10:48
